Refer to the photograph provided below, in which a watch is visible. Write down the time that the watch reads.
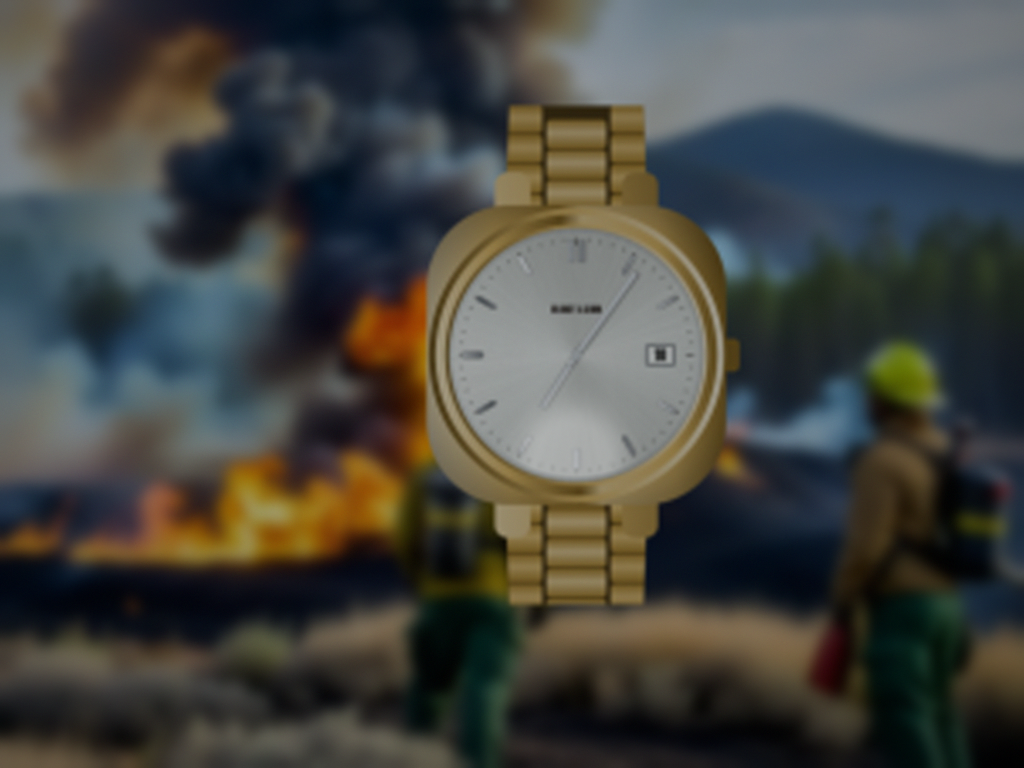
7:06
